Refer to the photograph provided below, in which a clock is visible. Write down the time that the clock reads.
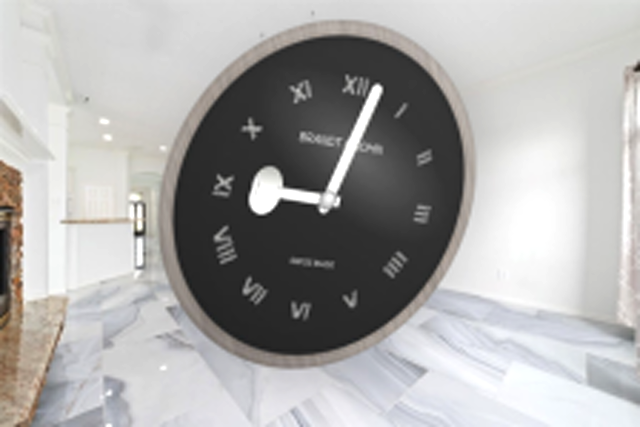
9:02
